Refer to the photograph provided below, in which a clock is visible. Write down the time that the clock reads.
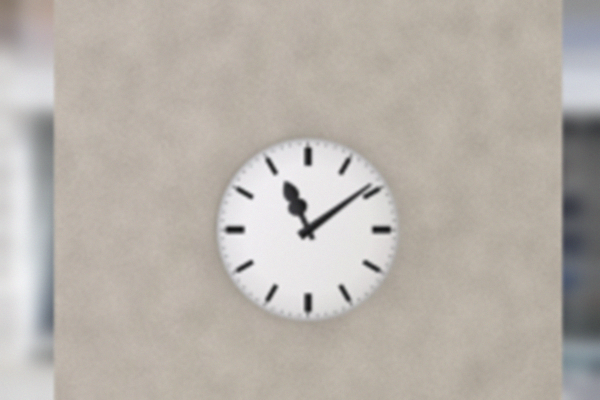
11:09
